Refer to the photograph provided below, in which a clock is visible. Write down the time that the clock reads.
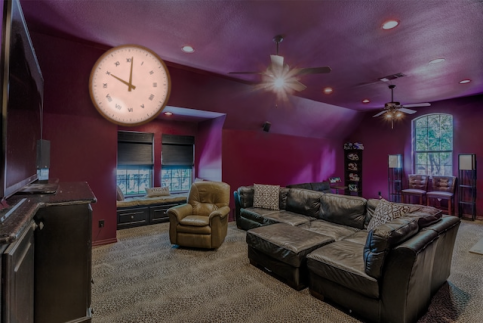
10:01
